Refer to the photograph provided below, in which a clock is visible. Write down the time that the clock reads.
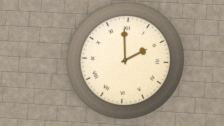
1:59
